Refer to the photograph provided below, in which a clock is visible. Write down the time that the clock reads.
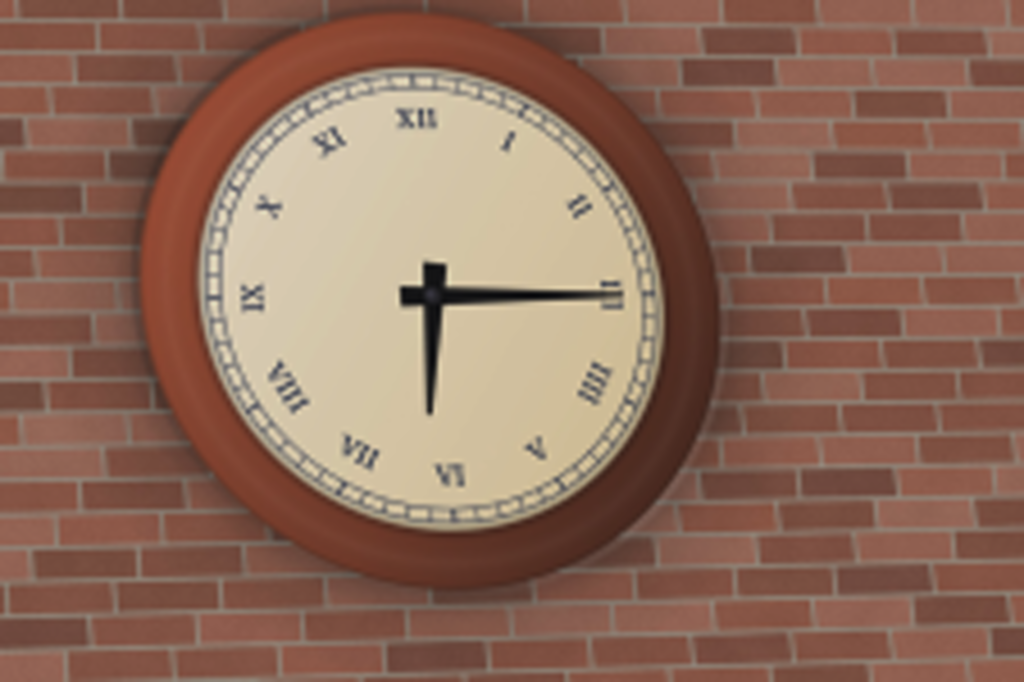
6:15
